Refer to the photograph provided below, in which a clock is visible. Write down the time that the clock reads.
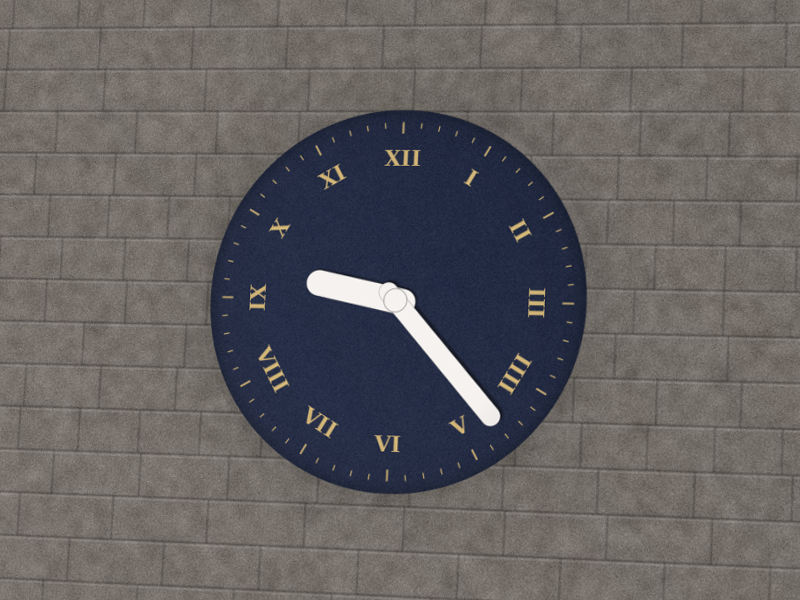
9:23
